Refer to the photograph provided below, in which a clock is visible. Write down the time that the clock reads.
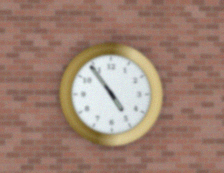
4:54
